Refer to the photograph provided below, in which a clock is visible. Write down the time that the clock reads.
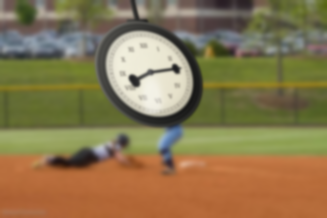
8:14
